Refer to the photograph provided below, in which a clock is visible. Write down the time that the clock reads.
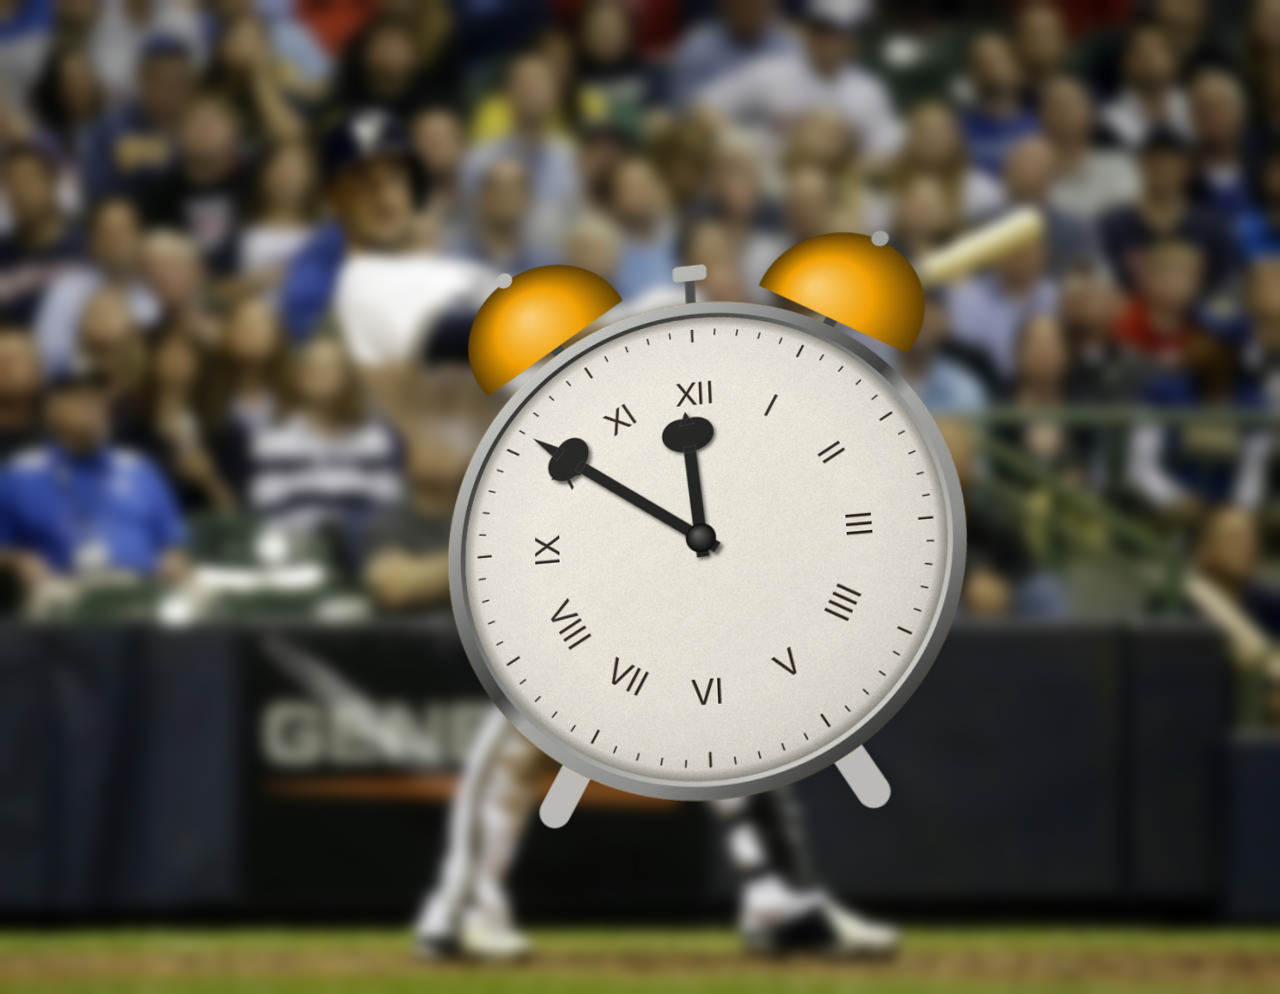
11:51
